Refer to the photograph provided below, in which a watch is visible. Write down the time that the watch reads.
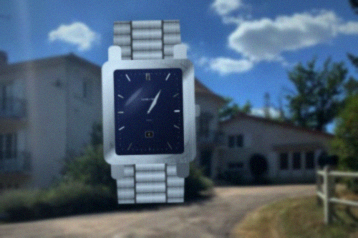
1:05
